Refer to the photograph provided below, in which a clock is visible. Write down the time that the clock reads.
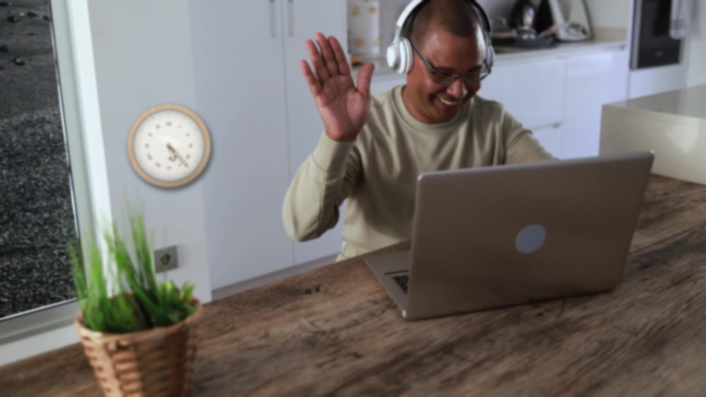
5:23
